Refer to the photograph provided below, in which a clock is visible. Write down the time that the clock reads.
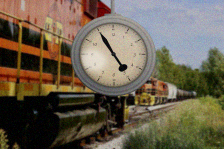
4:55
